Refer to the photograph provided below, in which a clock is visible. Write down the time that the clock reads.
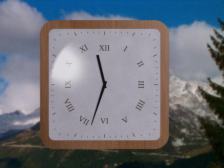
11:33
